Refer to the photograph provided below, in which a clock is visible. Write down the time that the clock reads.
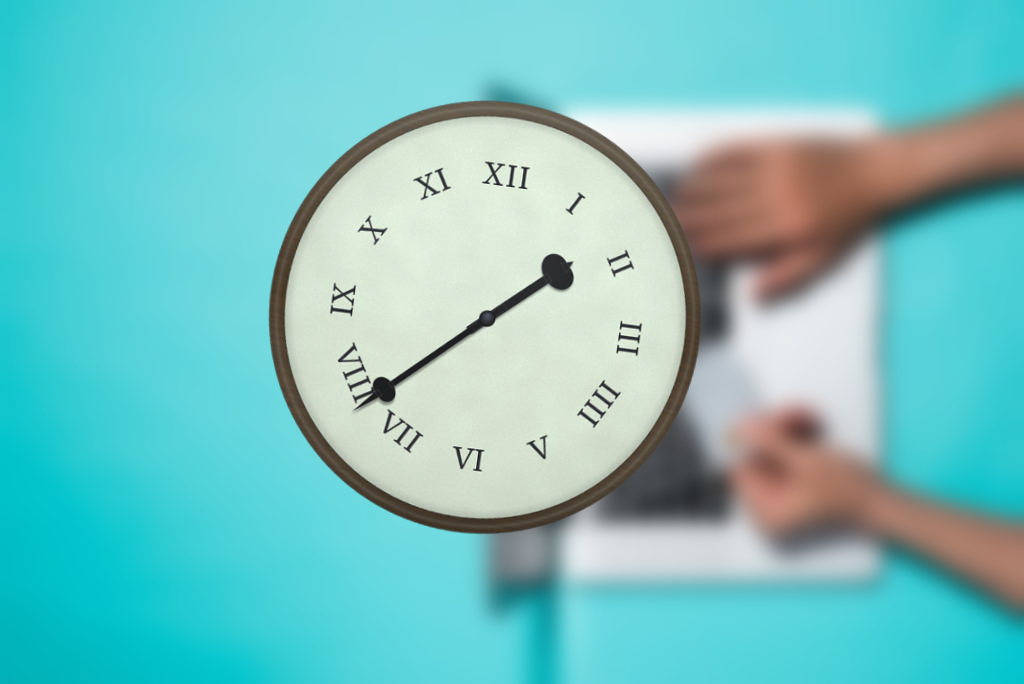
1:38
